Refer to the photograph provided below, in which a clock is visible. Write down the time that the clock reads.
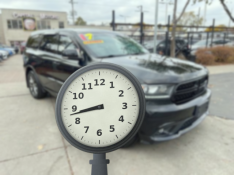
8:43
